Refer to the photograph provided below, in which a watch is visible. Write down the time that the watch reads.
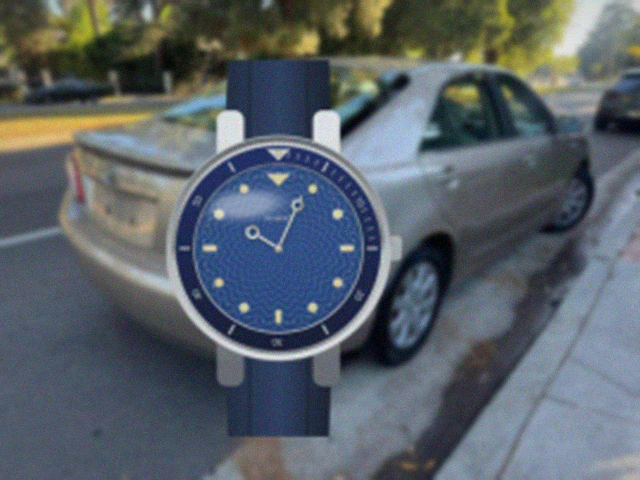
10:04
